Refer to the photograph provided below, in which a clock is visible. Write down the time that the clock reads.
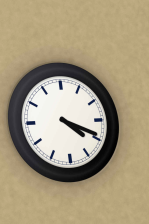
4:19
